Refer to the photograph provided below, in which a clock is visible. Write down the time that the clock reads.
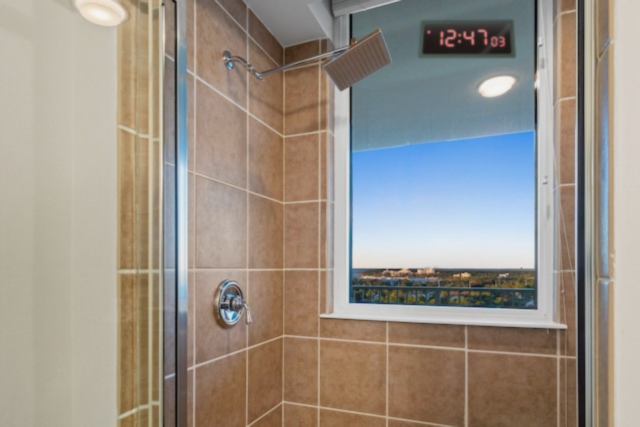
12:47
